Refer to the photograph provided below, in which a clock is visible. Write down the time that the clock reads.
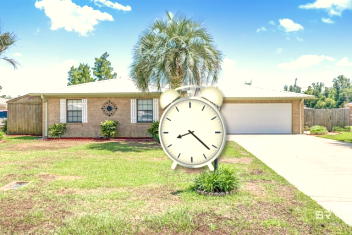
8:22
